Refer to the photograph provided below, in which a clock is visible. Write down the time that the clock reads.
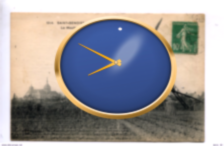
7:49
